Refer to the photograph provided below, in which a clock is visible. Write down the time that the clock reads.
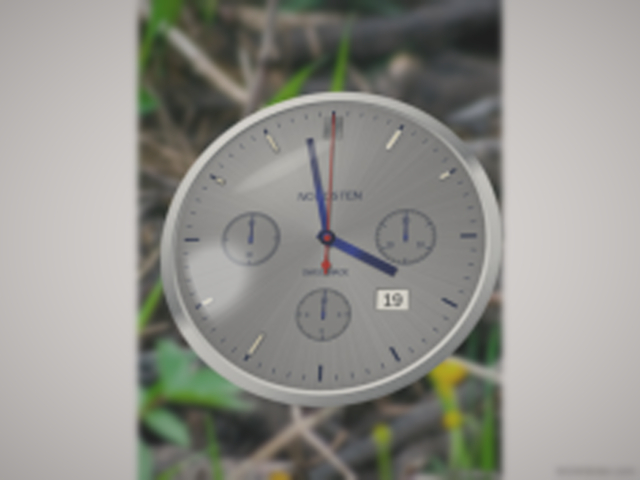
3:58
